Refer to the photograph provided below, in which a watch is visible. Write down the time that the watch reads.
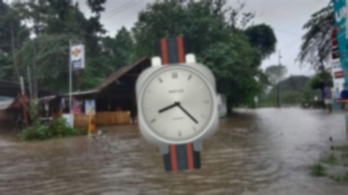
8:23
